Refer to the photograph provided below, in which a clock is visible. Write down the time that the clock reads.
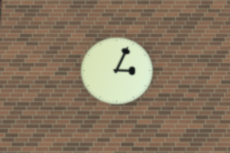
3:04
